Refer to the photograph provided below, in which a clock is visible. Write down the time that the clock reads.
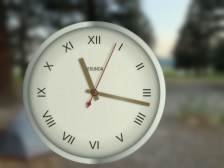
11:17:04
